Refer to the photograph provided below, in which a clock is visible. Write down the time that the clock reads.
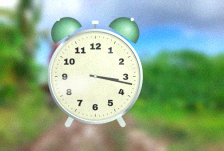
3:17
